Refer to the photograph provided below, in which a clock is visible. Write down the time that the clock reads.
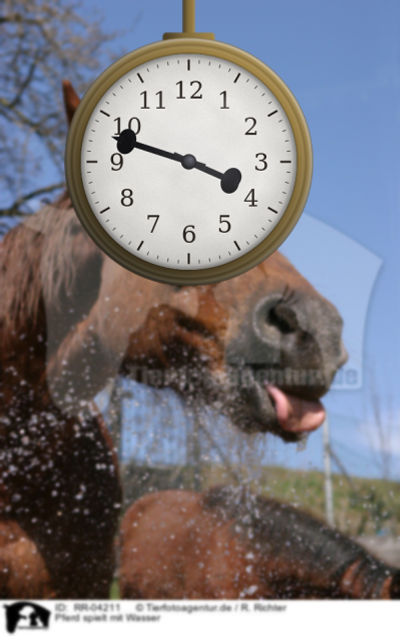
3:48
